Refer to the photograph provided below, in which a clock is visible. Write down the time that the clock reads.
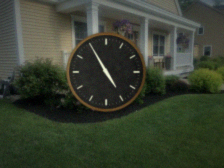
4:55
